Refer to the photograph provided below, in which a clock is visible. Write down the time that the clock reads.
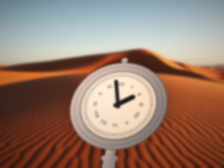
1:58
